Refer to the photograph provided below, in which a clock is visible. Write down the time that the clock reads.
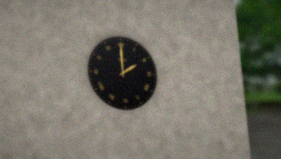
2:00
